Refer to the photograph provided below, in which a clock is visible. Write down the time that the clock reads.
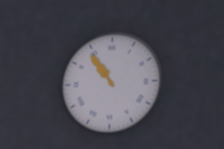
10:54
